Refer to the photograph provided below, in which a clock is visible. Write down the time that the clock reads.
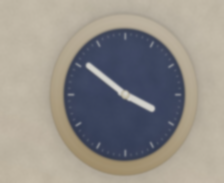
3:51
